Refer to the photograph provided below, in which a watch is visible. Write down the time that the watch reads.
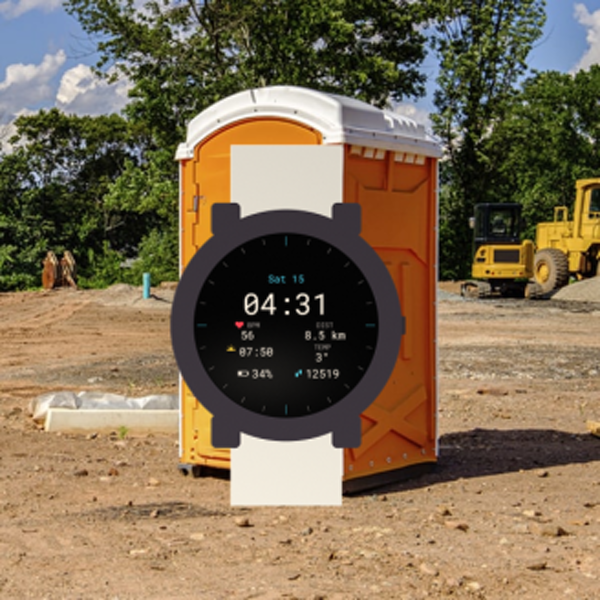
4:31
